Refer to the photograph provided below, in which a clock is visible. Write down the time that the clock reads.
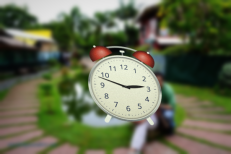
2:48
